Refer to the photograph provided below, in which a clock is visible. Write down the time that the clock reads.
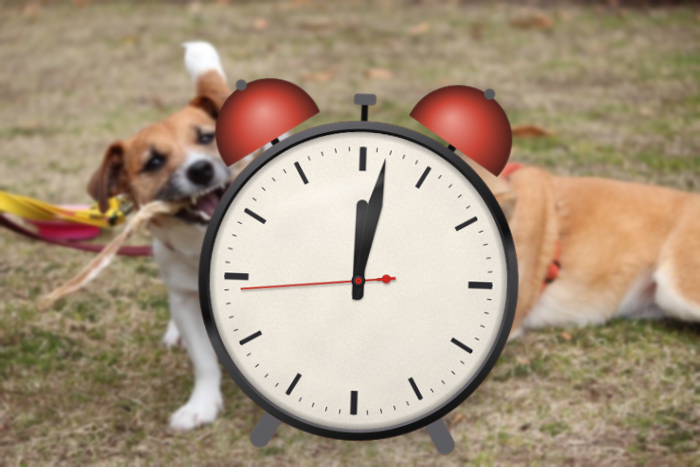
12:01:44
